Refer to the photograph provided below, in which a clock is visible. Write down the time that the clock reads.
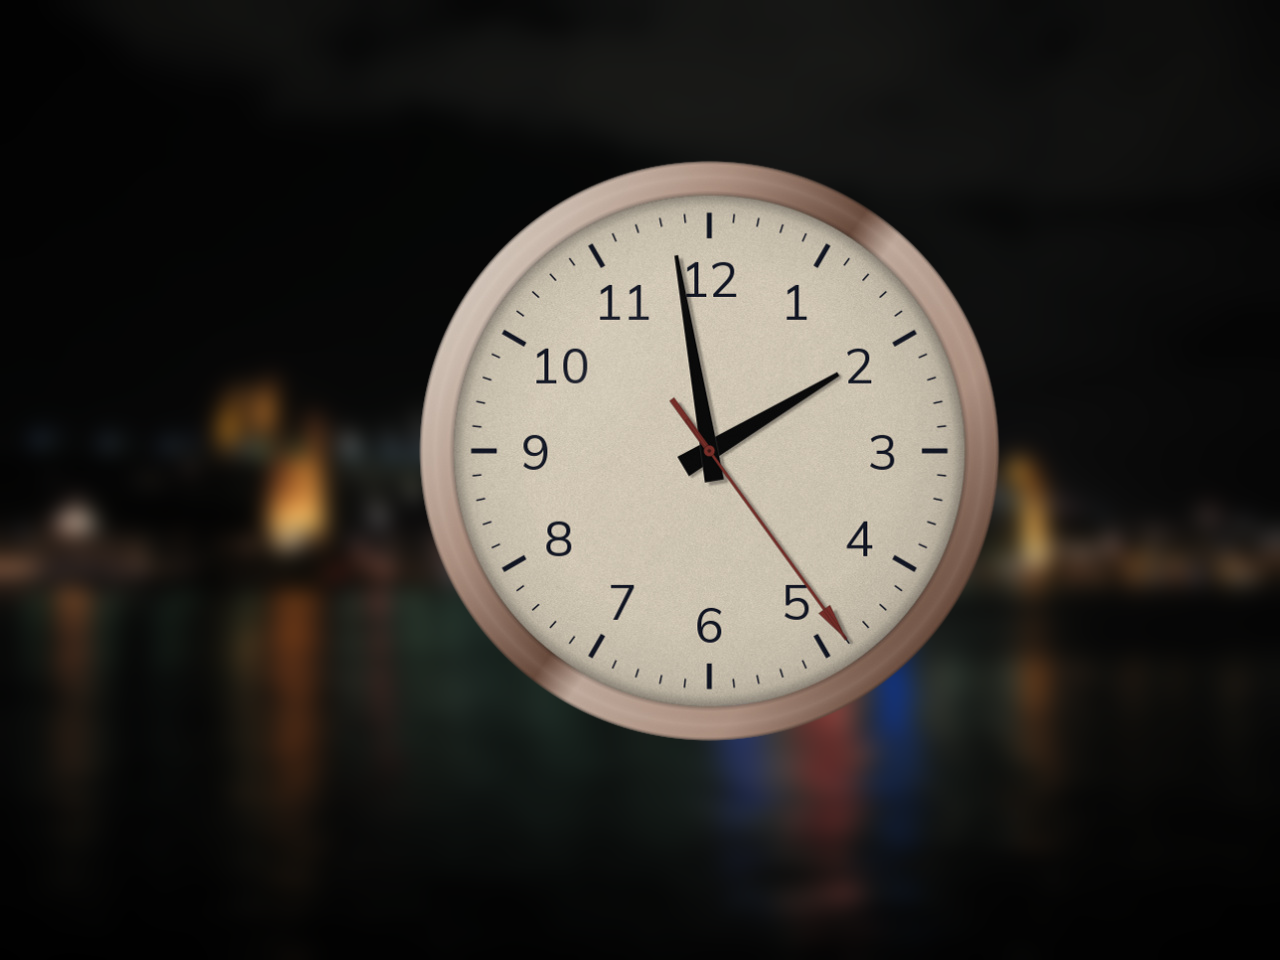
1:58:24
